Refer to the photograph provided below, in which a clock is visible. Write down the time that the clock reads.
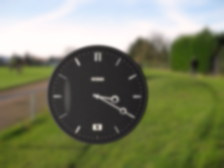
3:20
